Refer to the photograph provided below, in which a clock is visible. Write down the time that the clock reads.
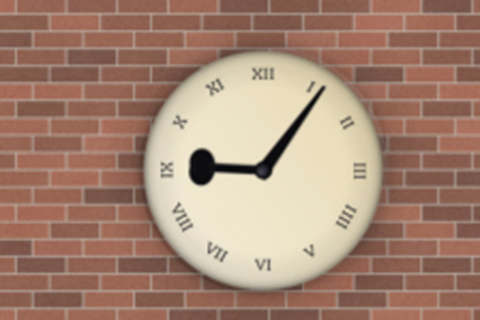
9:06
